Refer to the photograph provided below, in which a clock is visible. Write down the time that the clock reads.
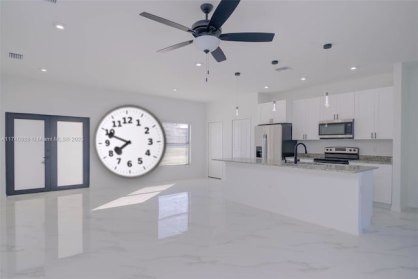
7:49
